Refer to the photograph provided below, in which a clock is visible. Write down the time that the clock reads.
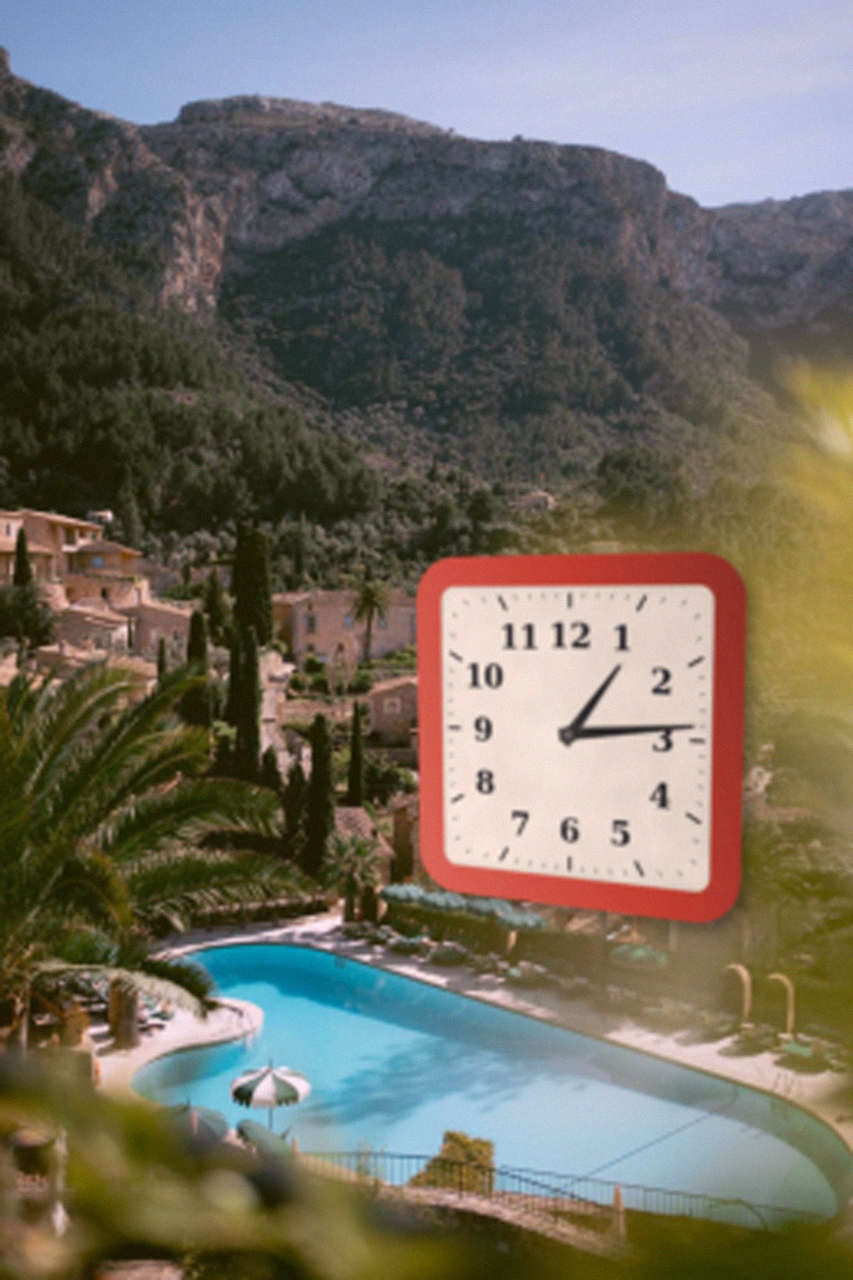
1:14
